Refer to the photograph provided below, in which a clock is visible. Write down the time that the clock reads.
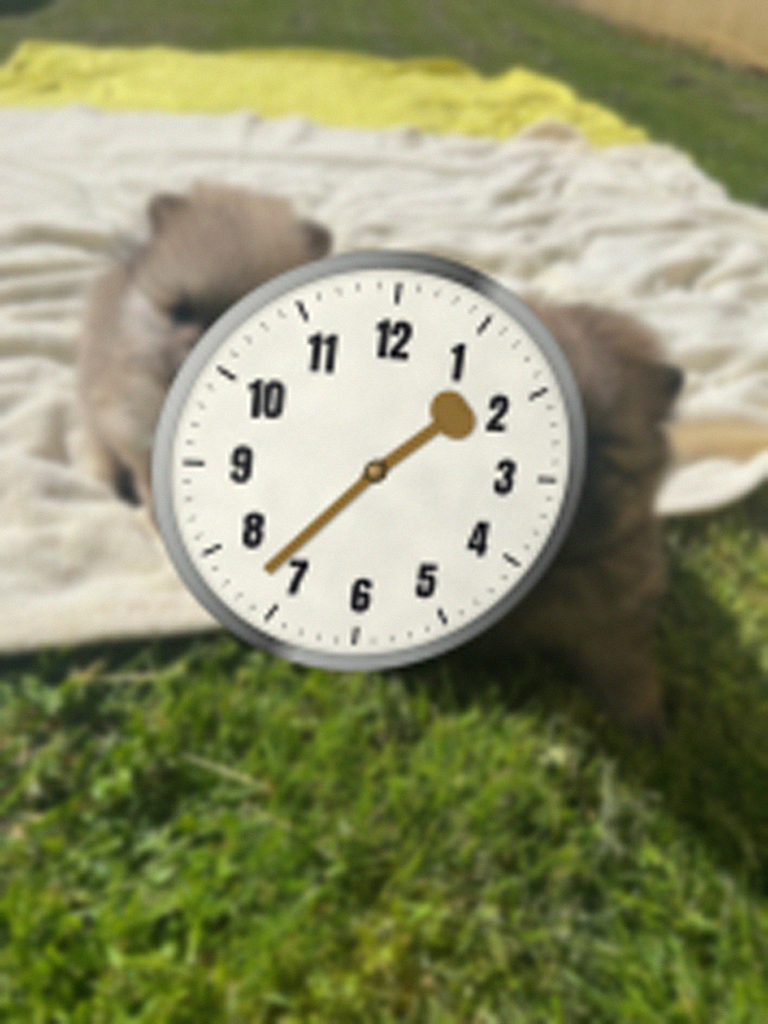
1:37
